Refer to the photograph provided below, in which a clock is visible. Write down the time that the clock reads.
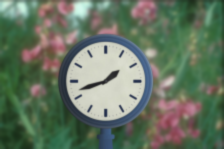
1:42
